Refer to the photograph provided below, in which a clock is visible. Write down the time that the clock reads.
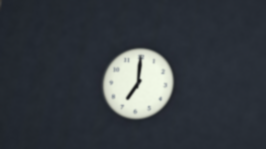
7:00
